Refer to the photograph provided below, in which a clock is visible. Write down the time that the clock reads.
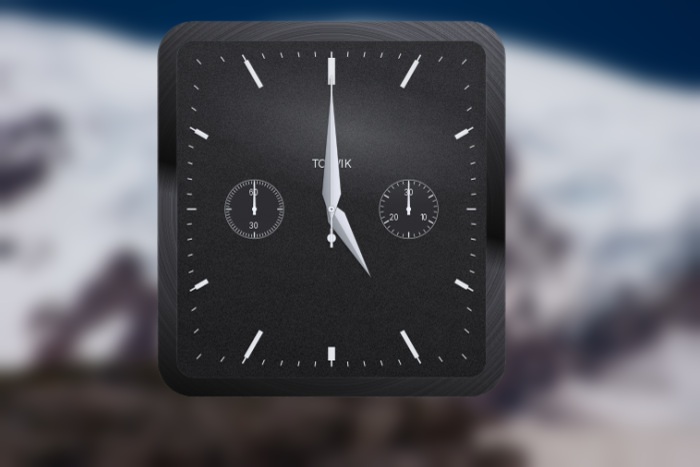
5:00
